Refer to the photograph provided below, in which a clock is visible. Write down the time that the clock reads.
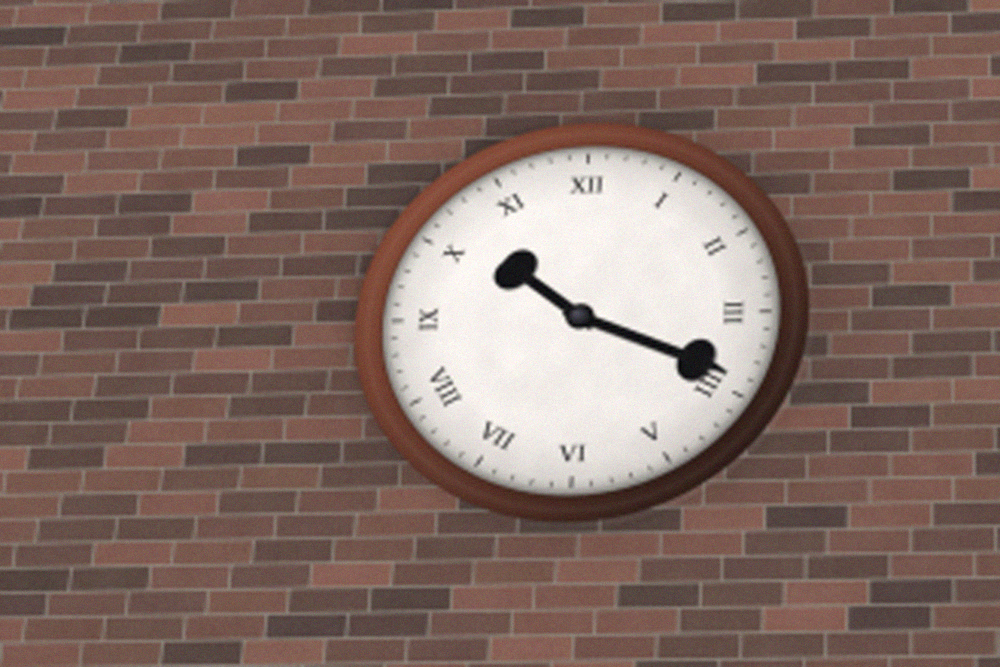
10:19
